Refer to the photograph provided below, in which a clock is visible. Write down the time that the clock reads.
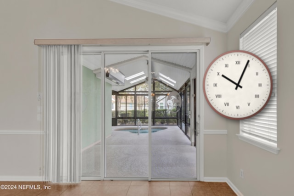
10:04
